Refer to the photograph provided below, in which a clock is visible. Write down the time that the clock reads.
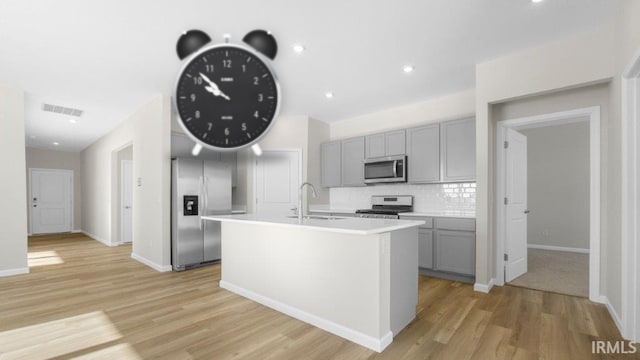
9:52
